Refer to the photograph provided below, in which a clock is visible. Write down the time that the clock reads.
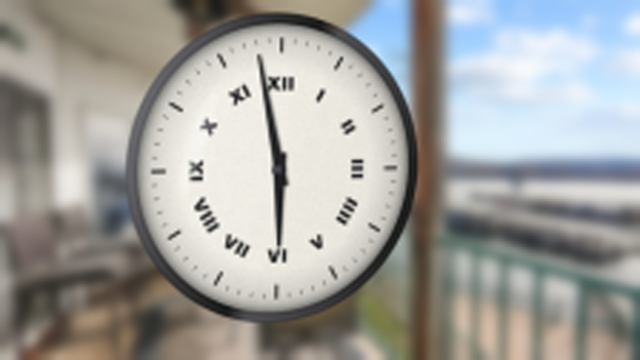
5:58
